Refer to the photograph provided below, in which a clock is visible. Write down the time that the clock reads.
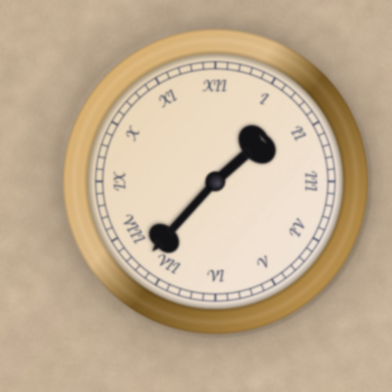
1:37
